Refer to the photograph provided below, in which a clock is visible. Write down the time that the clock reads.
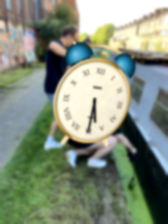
5:30
